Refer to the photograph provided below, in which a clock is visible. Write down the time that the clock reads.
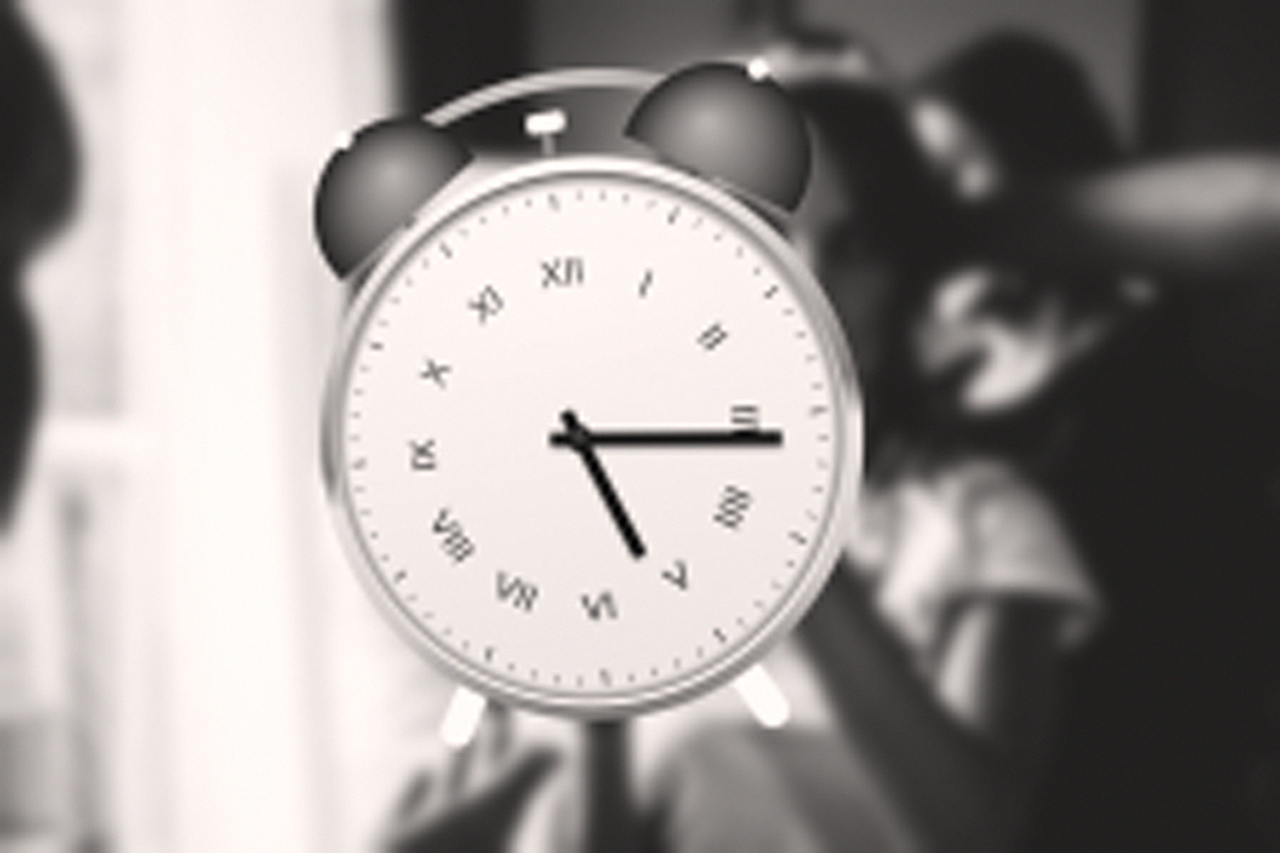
5:16
